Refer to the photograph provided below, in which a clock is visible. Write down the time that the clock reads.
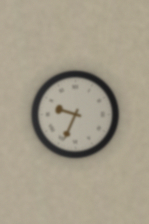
9:34
